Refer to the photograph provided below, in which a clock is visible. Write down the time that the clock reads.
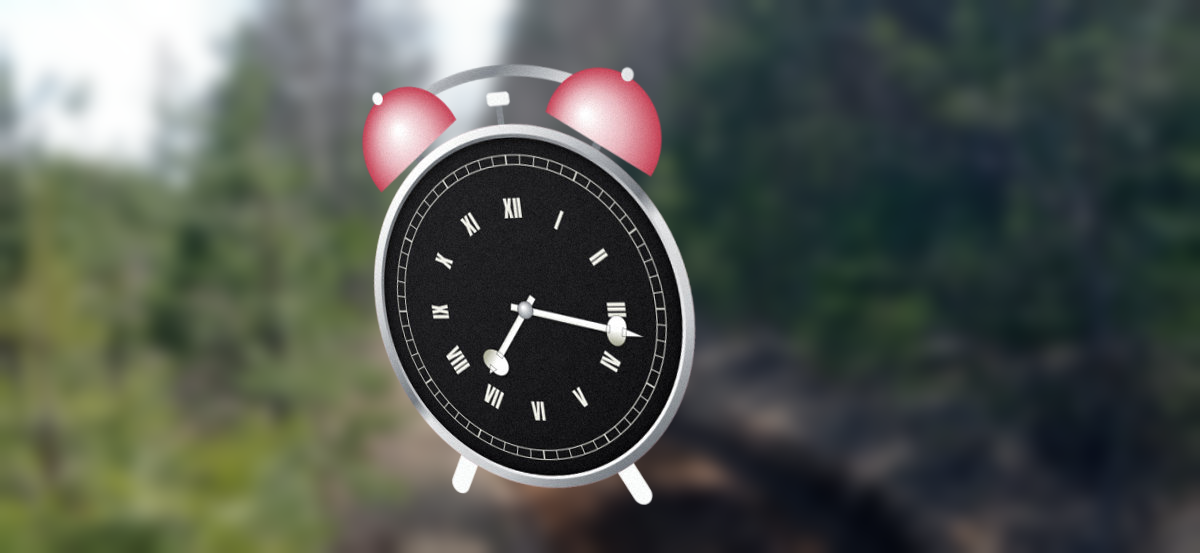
7:17
